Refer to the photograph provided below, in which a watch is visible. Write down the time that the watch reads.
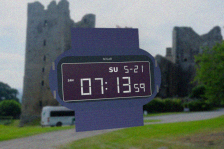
7:13:59
